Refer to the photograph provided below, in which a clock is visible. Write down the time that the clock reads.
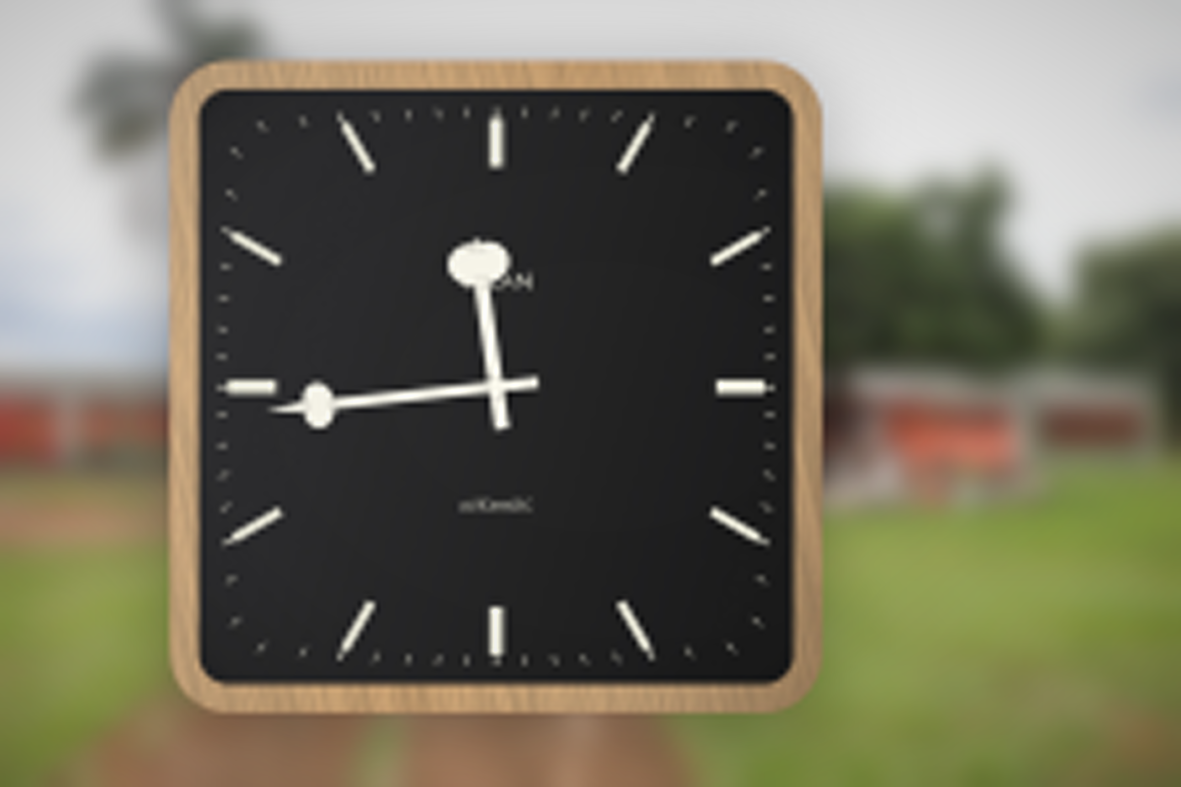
11:44
